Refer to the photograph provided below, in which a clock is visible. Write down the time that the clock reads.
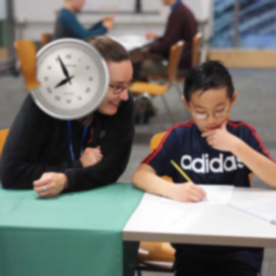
7:56
